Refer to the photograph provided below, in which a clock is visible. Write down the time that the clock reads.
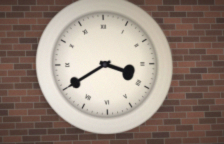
3:40
